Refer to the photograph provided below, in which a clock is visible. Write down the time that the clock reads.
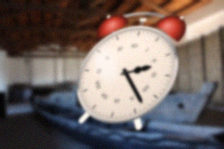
2:23
